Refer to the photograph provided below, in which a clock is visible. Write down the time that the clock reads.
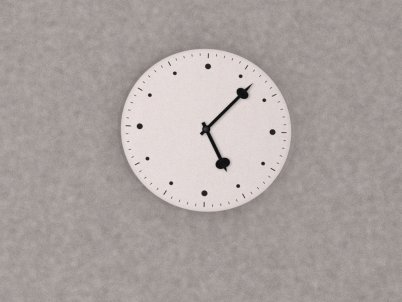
5:07
